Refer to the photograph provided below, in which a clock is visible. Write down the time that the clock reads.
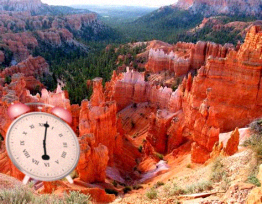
6:02
